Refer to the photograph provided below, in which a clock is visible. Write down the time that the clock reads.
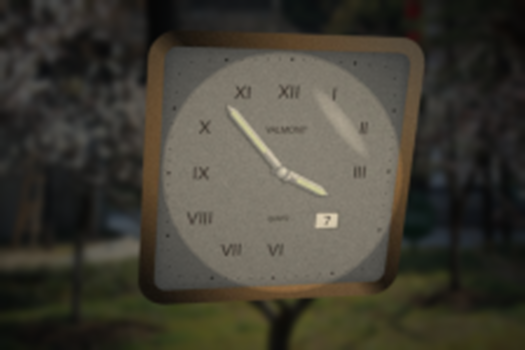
3:53
